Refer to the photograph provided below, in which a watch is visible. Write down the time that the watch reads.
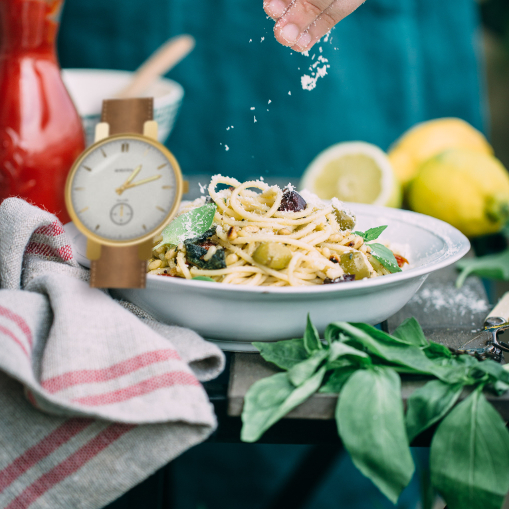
1:12
